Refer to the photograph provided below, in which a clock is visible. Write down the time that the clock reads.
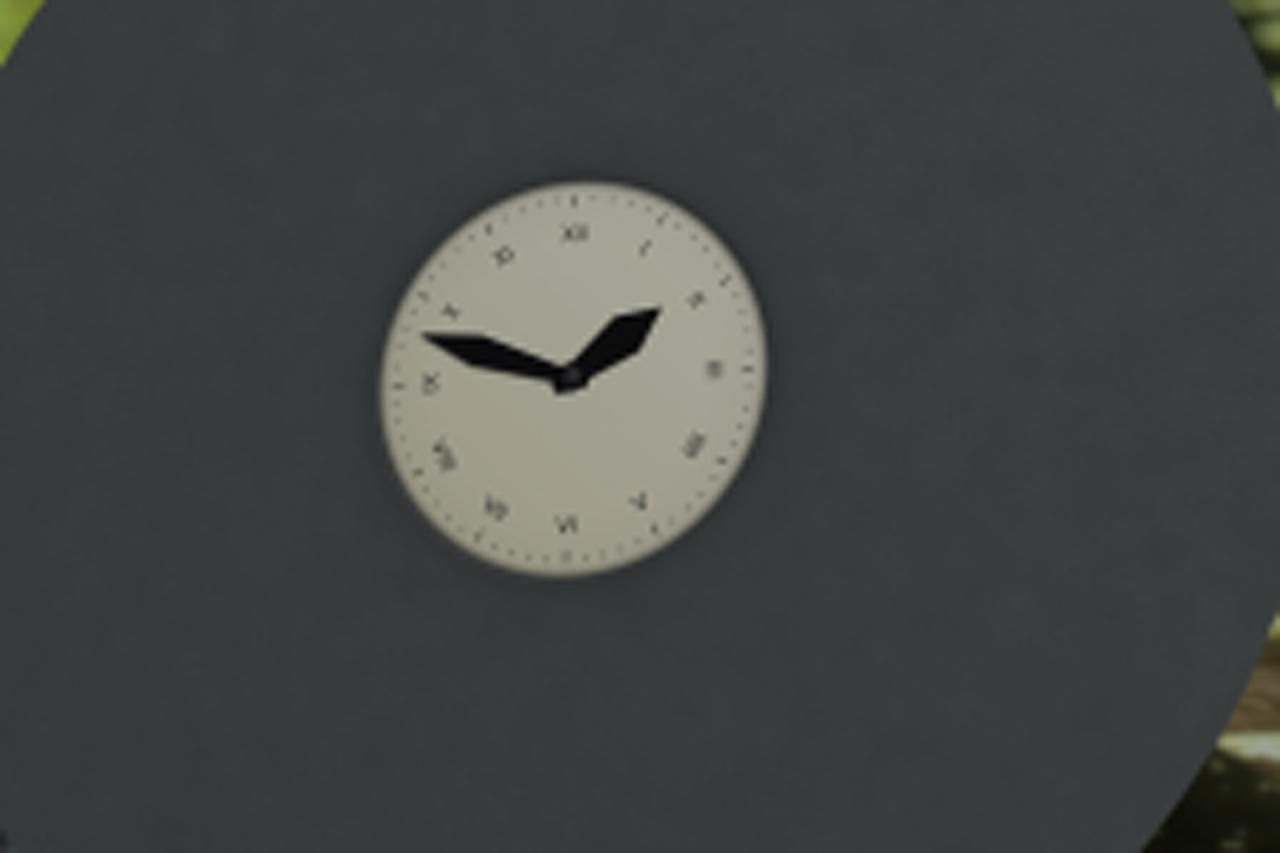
1:48
